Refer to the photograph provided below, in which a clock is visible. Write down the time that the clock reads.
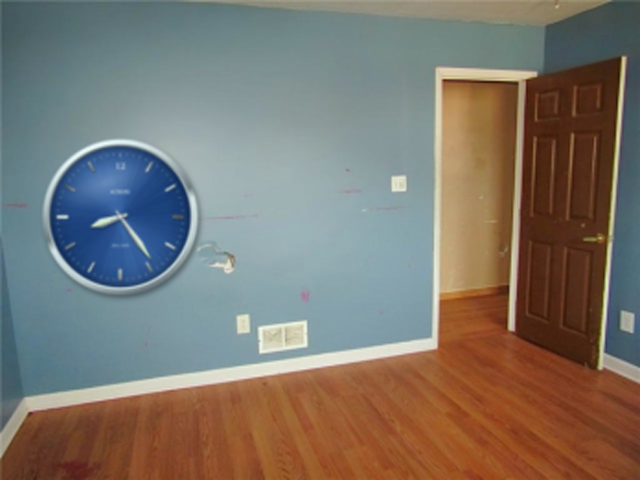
8:24
